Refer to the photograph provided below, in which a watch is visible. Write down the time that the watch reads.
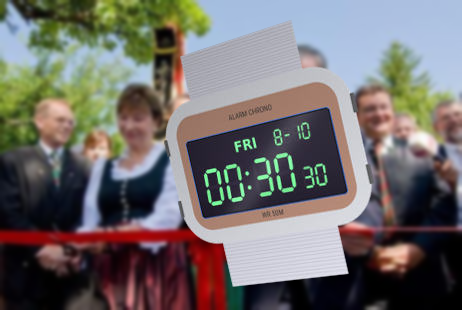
0:30:30
